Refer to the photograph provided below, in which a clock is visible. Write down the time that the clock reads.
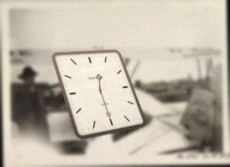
12:30
